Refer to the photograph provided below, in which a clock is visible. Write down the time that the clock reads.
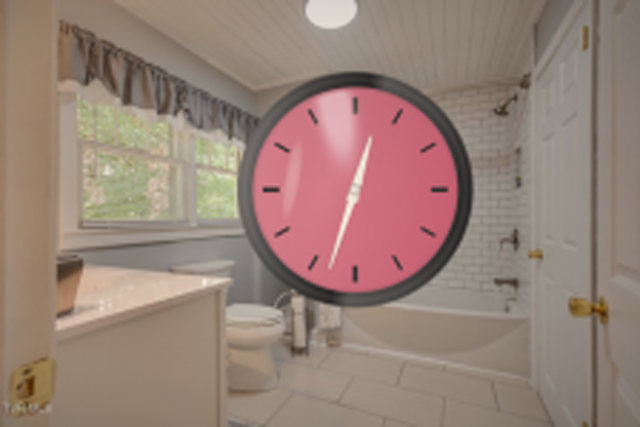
12:33
